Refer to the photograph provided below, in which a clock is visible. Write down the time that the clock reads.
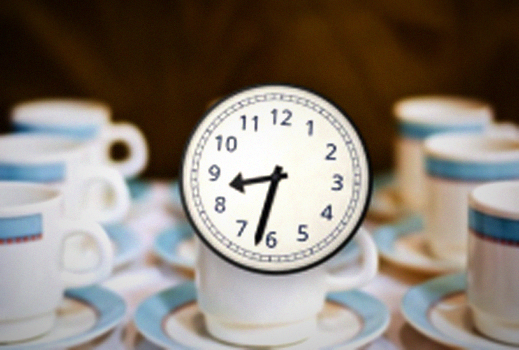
8:32
